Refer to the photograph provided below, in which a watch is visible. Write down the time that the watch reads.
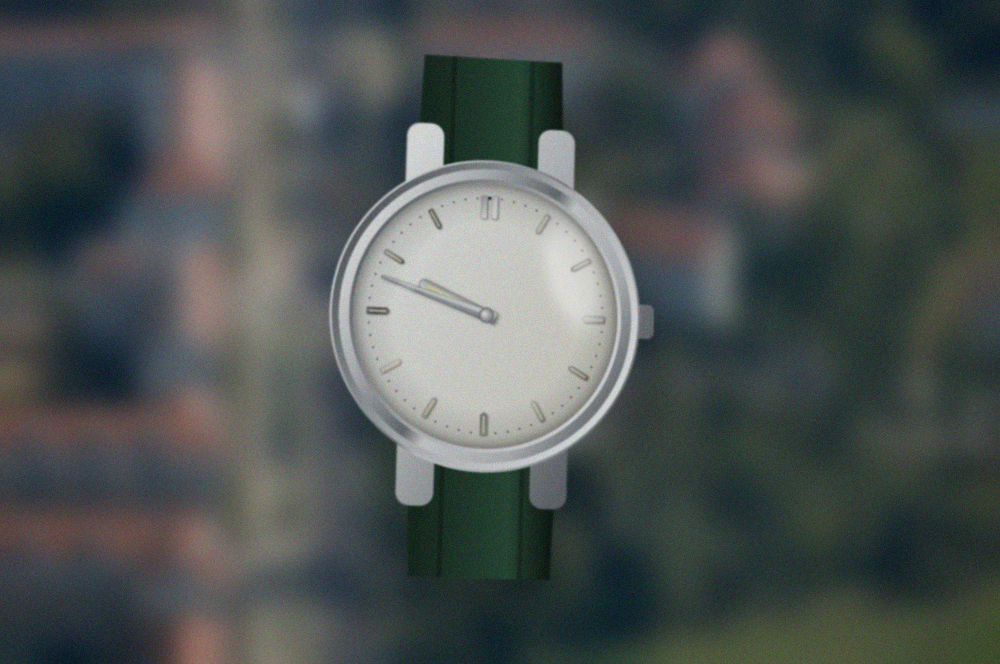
9:48
